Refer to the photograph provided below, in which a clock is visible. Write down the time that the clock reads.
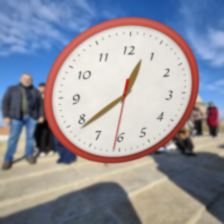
12:38:31
